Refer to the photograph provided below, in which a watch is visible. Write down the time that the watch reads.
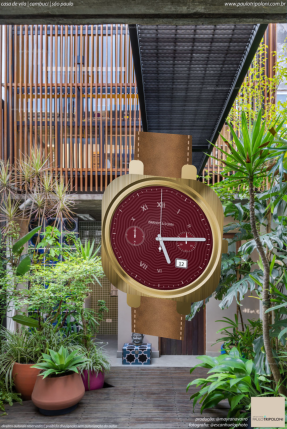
5:14
